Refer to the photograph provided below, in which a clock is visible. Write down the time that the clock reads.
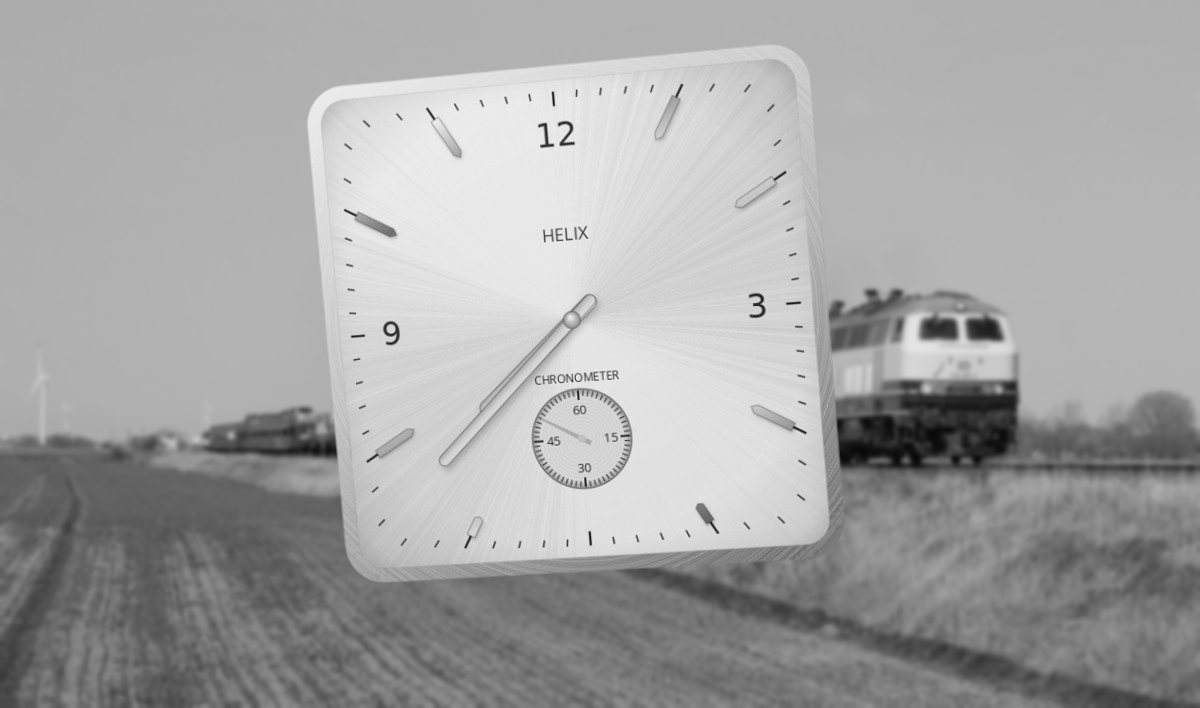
7:37:50
